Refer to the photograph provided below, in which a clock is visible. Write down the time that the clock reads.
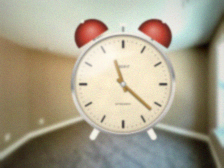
11:22
